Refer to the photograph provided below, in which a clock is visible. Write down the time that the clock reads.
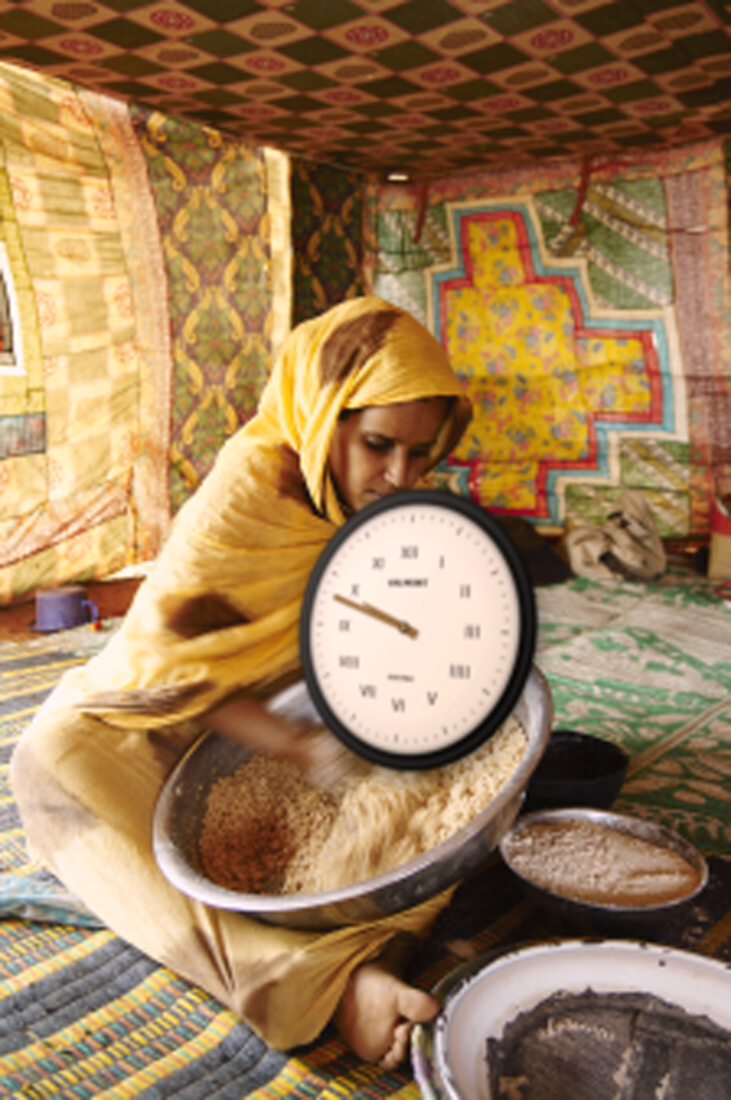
9:48
